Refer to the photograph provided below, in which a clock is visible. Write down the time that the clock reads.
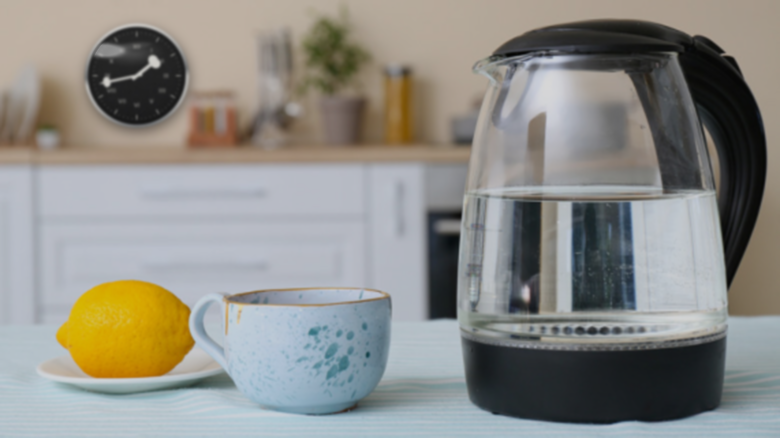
1:43
